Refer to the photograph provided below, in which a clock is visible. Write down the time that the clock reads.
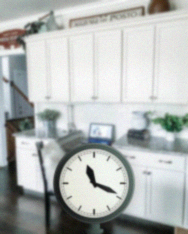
11:19
